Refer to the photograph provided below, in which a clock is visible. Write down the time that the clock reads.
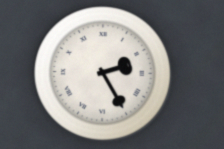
2:25
